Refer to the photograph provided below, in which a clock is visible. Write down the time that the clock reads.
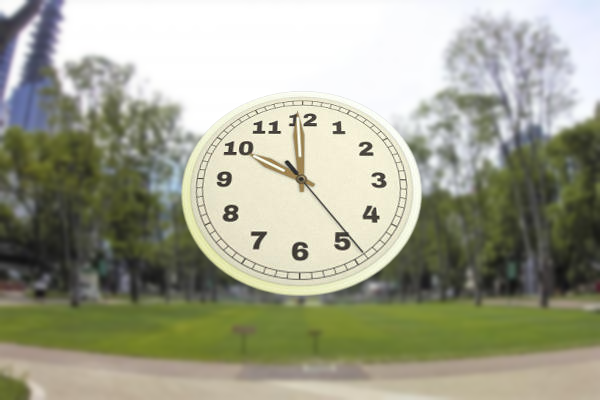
9:59:24
